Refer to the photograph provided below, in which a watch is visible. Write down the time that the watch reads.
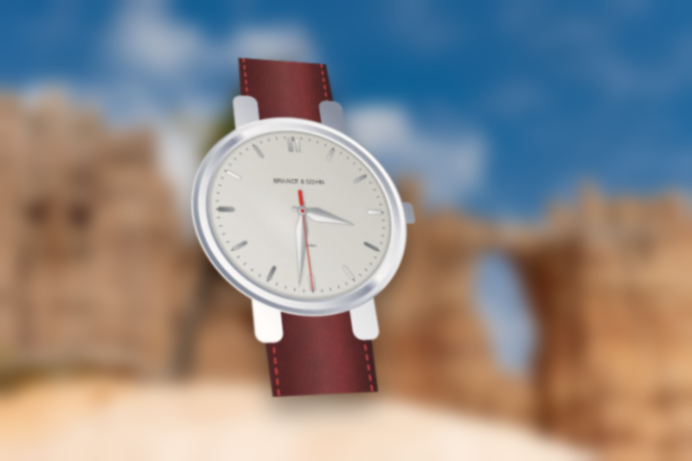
3:31:30
